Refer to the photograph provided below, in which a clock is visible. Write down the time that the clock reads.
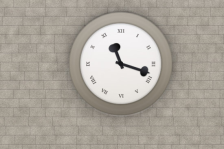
11:18
